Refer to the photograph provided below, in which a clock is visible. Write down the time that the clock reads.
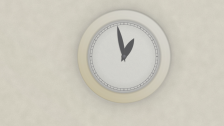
12:58
